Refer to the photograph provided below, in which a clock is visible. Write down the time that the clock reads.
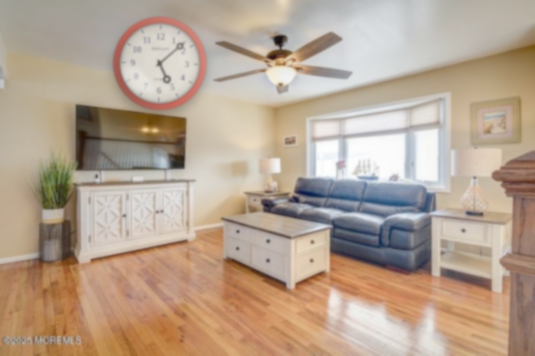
5:08
